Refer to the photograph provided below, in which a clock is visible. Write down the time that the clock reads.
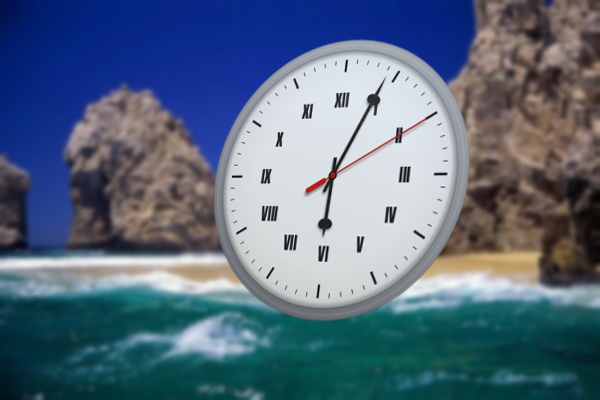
6:04:10
